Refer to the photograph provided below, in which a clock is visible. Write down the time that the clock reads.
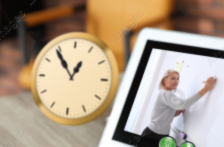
12:54
